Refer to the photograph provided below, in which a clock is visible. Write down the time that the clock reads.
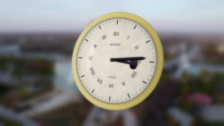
3:14
